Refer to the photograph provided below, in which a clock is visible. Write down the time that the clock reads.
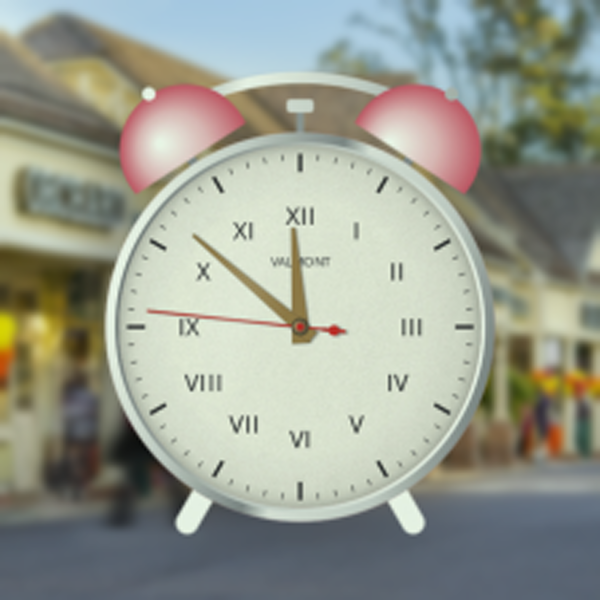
11:51:46
